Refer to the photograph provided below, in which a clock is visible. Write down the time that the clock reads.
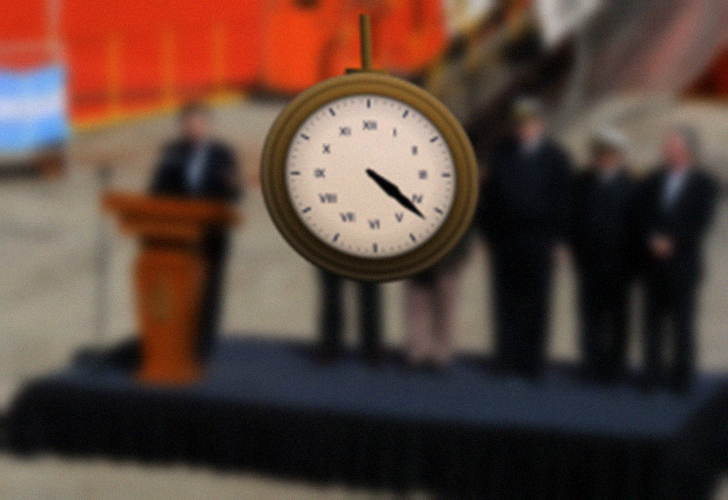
4:22
